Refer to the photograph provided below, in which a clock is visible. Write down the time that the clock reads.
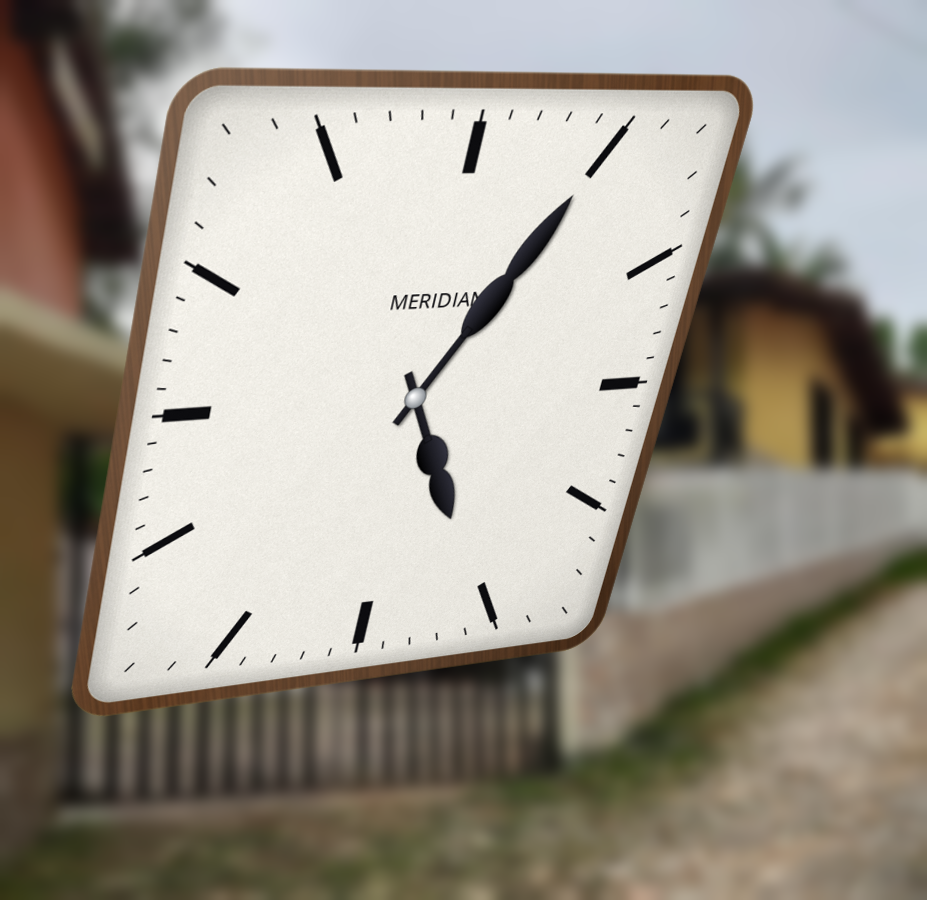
5:05
